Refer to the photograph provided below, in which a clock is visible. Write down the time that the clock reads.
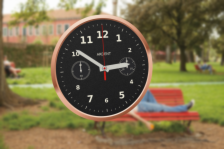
2:51
